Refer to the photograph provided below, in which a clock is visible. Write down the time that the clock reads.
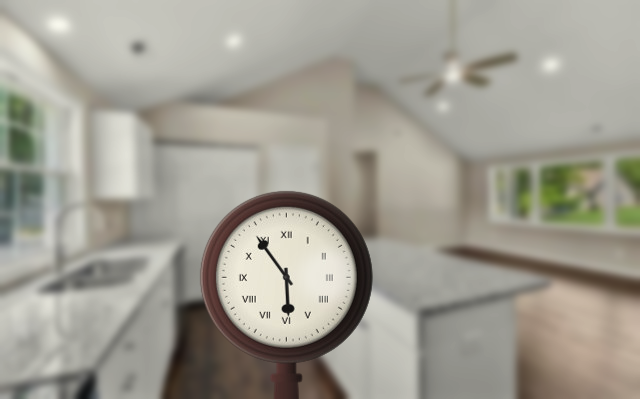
5:54
